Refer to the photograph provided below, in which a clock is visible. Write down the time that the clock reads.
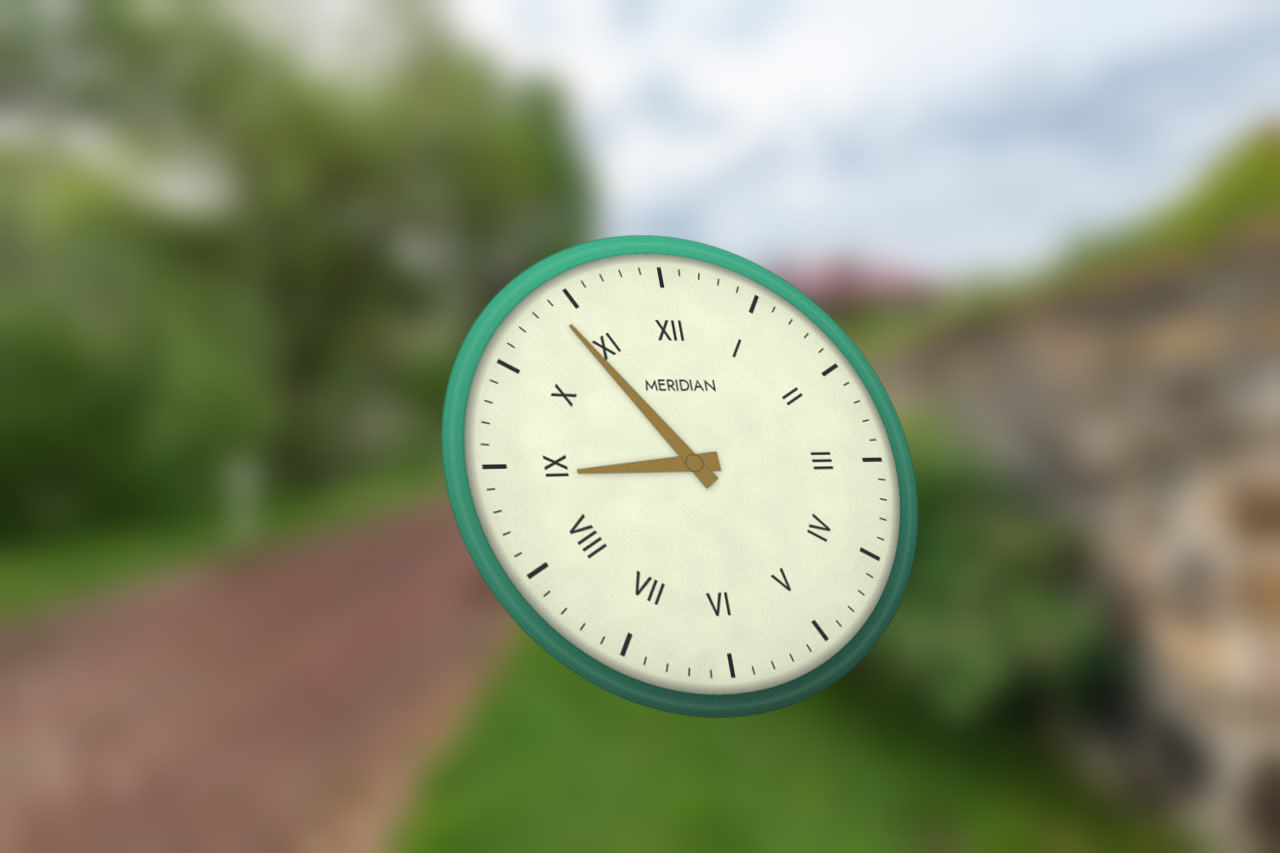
8:54
